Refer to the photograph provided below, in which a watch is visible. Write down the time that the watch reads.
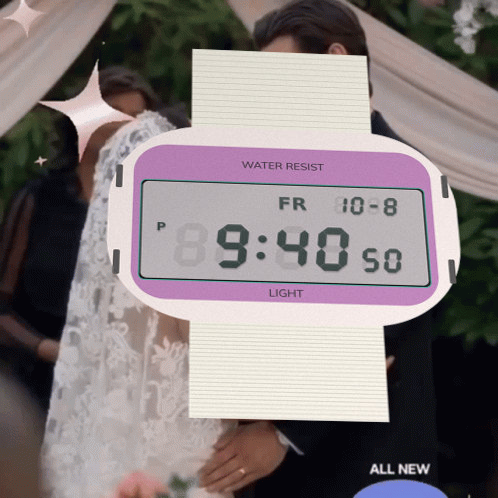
9:40:50
